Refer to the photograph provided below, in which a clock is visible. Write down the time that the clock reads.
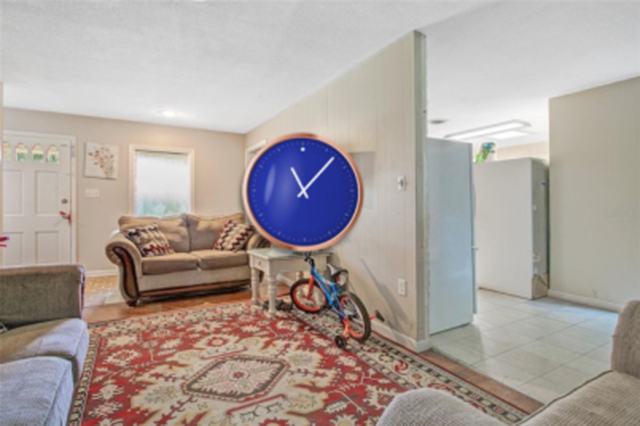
11:07
